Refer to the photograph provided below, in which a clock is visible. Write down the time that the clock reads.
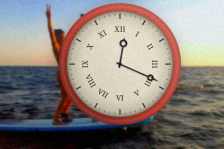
12:19
